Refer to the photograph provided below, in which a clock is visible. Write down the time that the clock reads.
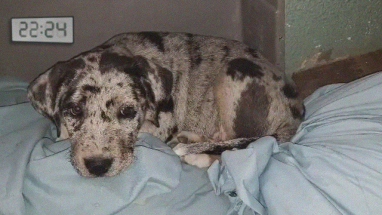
22:24
